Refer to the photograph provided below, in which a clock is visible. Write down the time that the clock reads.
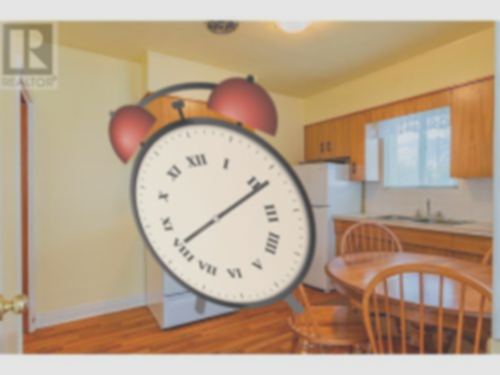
8:11
